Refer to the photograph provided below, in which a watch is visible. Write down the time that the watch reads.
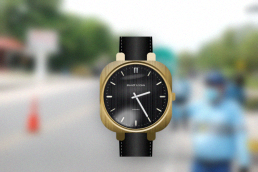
2:25
